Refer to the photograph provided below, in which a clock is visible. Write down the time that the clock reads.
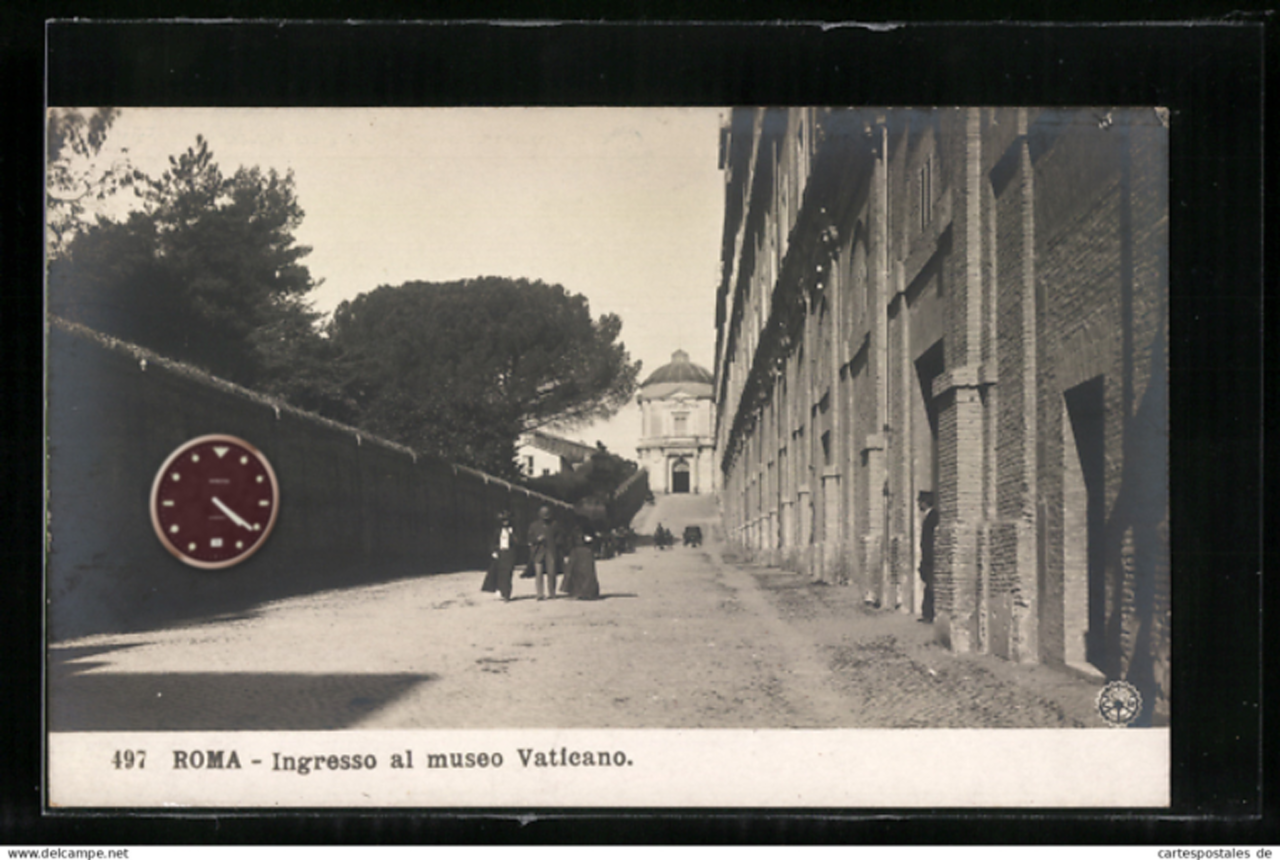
4:21
